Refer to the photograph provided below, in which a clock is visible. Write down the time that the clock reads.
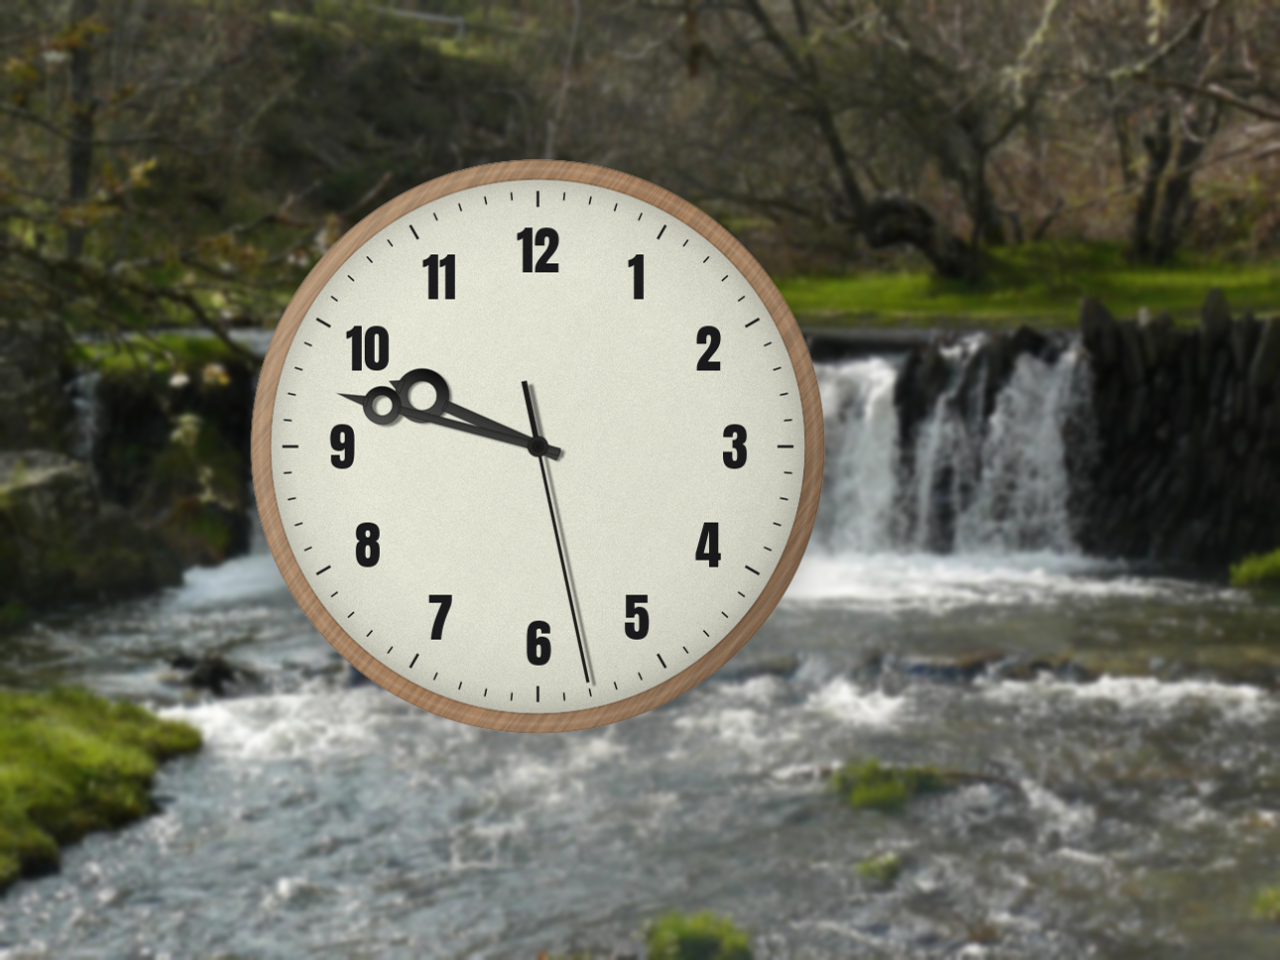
9:47:28
